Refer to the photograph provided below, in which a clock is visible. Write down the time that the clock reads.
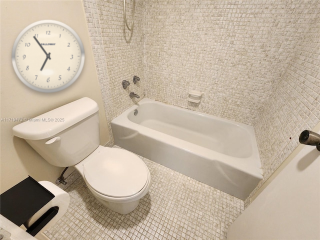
6:54
